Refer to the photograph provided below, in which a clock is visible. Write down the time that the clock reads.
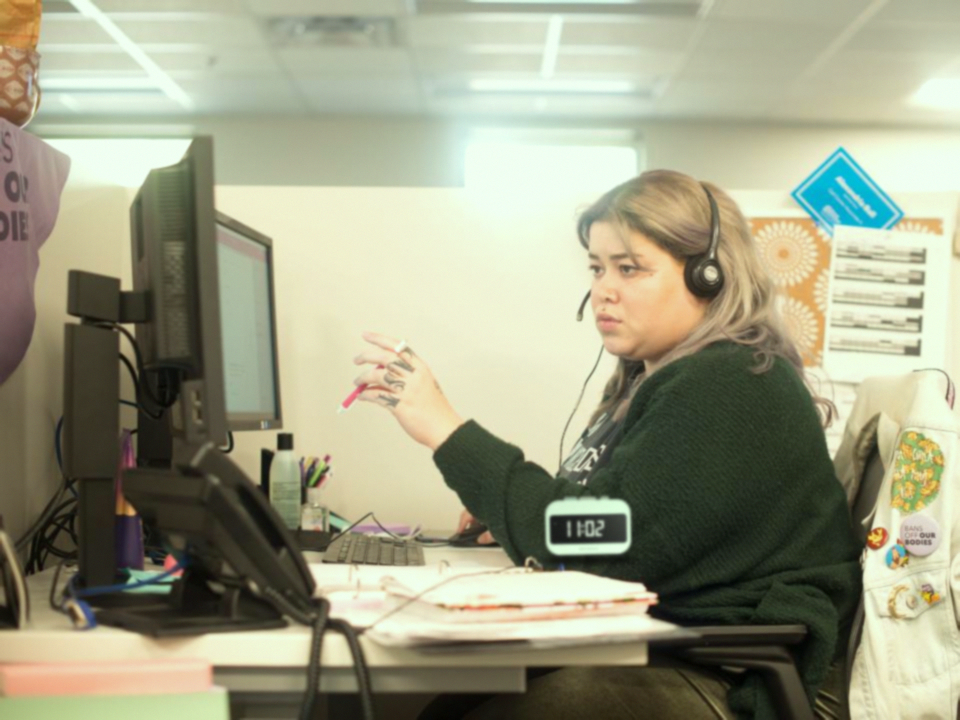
11:02
